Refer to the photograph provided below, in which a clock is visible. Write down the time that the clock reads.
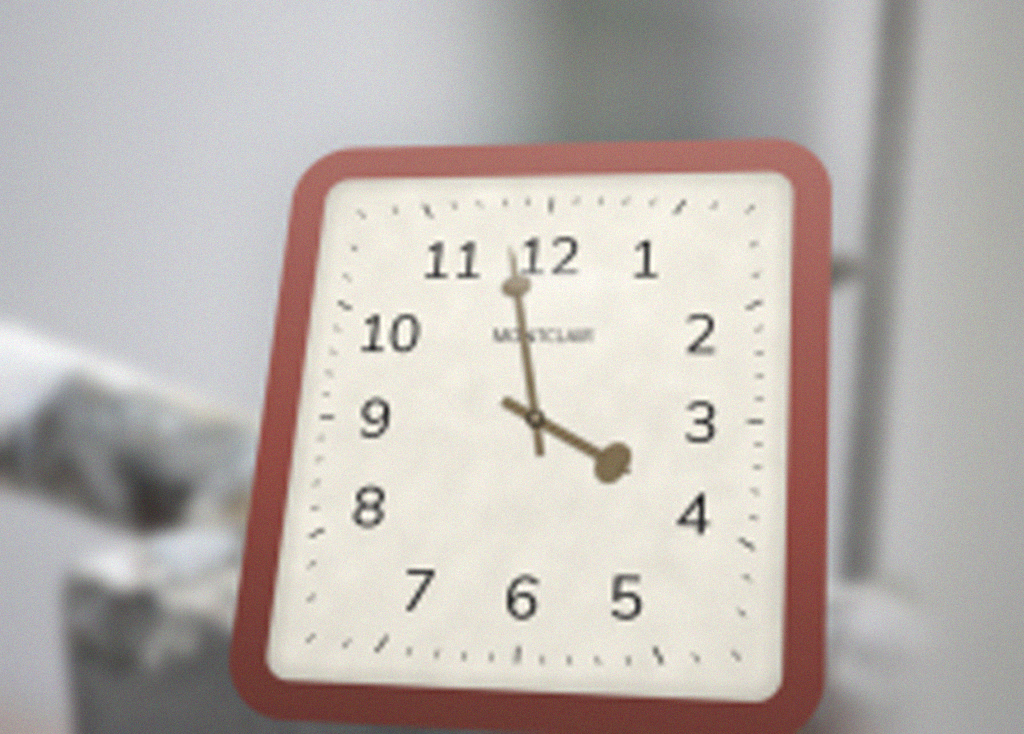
3:58
